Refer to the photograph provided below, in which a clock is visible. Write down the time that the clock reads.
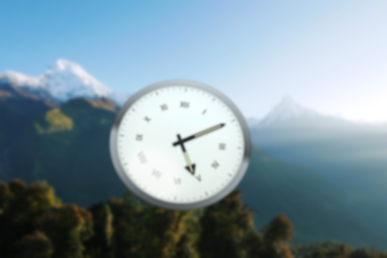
5:10
